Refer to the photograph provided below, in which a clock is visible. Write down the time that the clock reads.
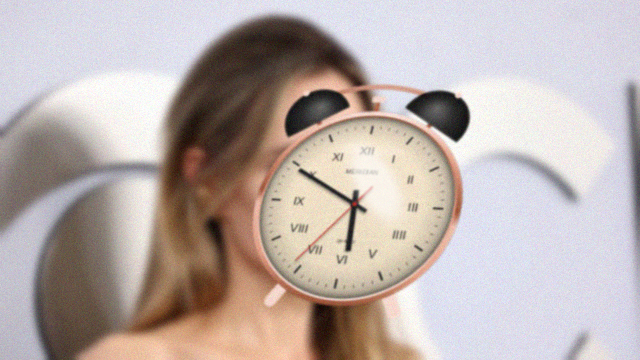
5:49:36
